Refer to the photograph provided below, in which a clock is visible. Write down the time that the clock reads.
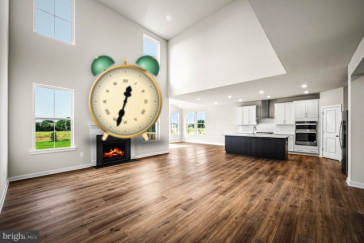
12:33
